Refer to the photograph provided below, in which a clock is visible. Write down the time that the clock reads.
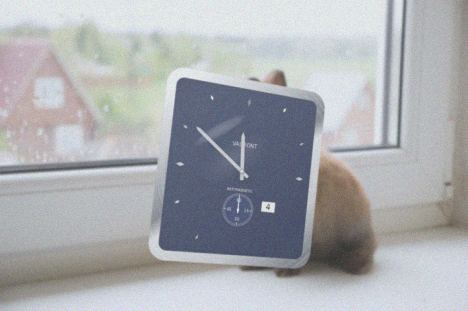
11:51
